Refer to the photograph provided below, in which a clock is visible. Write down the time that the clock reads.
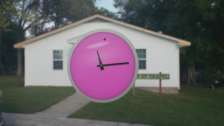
11:13
